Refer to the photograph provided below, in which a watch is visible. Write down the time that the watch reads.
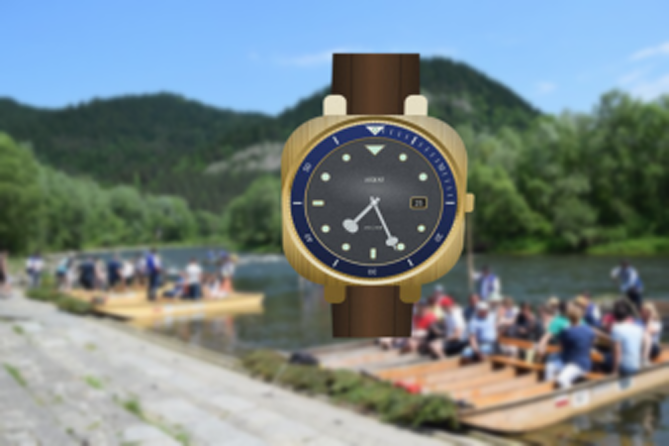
7:26
